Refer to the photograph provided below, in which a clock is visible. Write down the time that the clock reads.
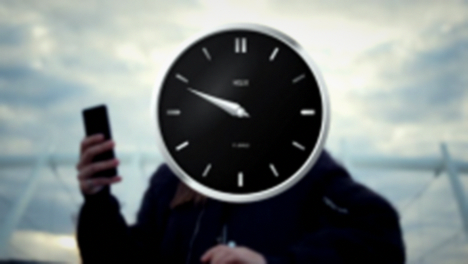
9:49
